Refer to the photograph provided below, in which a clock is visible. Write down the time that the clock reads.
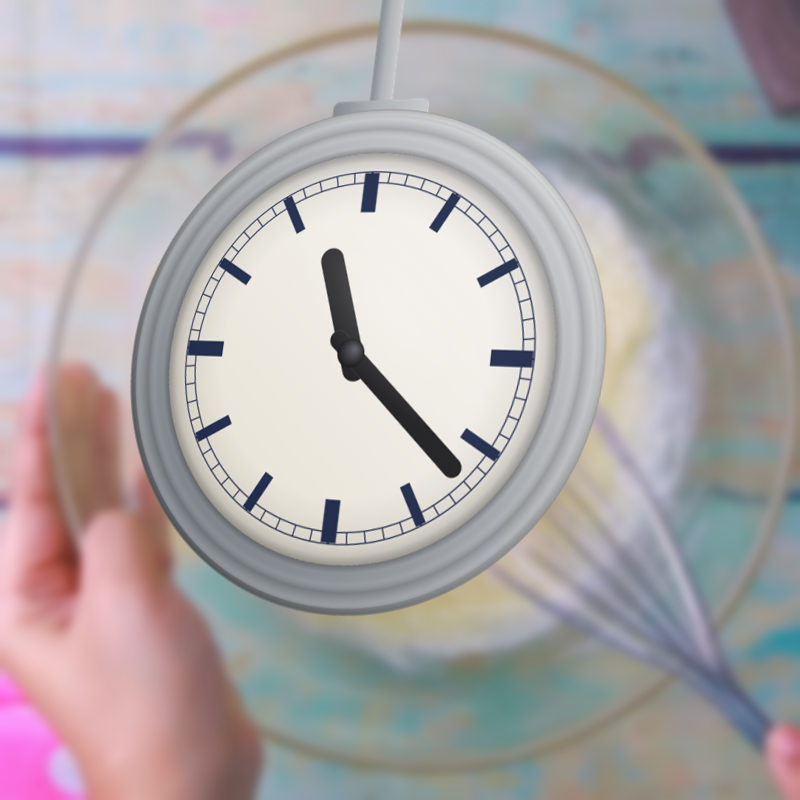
11:22
